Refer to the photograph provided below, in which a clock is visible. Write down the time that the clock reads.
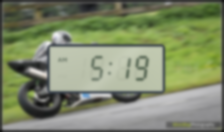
5:19
